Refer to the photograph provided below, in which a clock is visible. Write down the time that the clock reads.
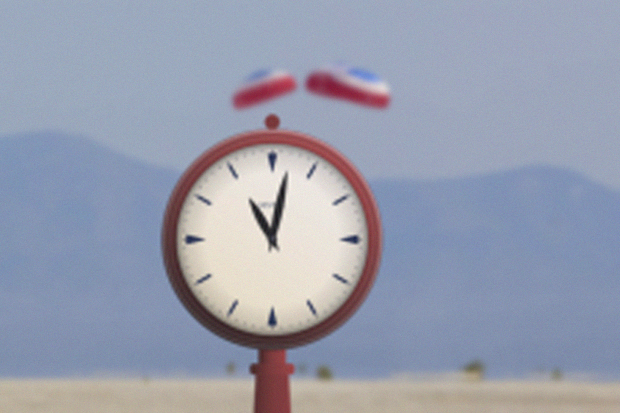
11:02
